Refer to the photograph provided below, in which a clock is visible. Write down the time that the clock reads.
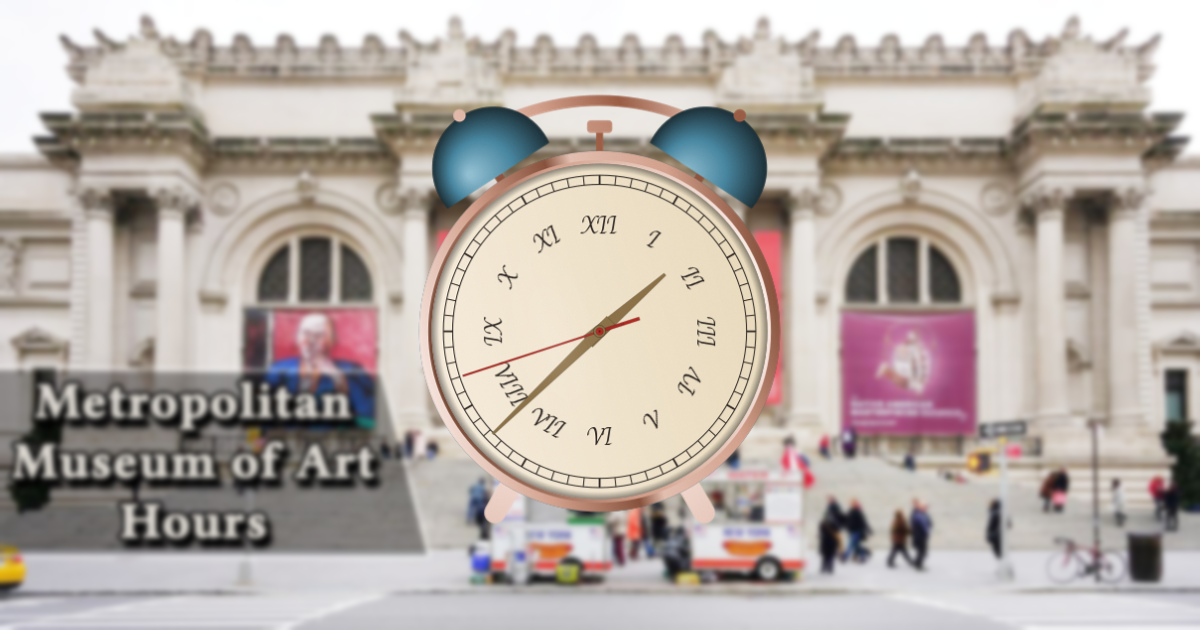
1:37:42
